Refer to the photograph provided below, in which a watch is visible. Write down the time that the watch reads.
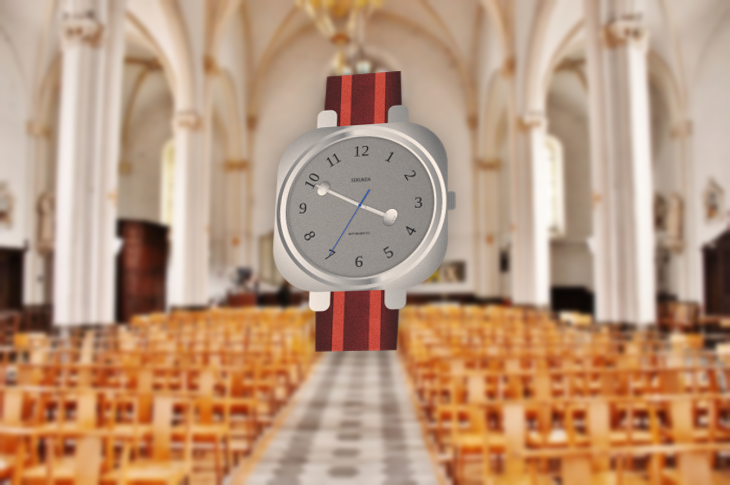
3:49:35
